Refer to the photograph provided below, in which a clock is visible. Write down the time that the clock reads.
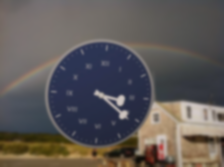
3:21
